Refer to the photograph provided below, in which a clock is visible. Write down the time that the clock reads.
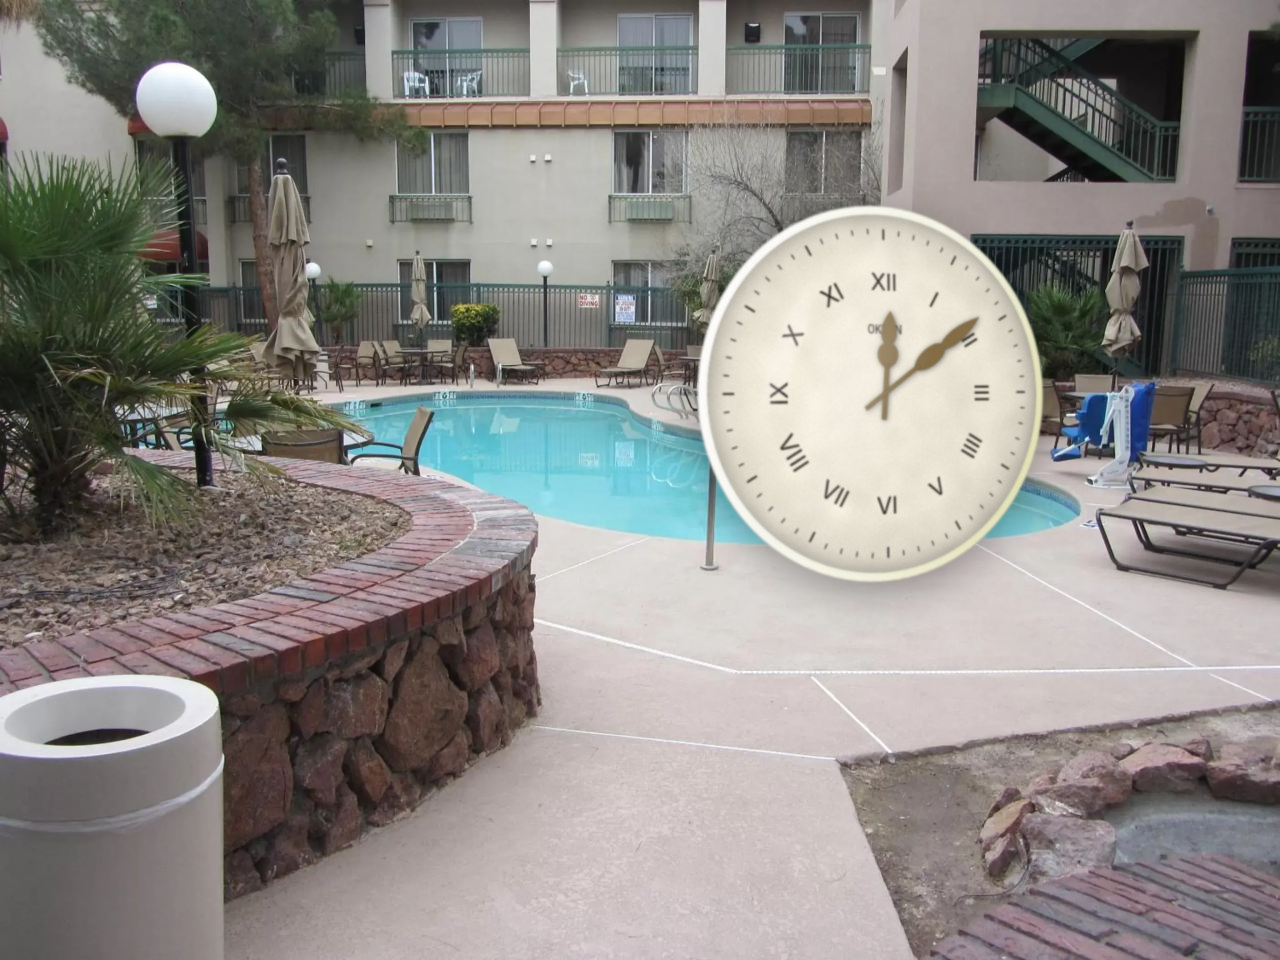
12:09
